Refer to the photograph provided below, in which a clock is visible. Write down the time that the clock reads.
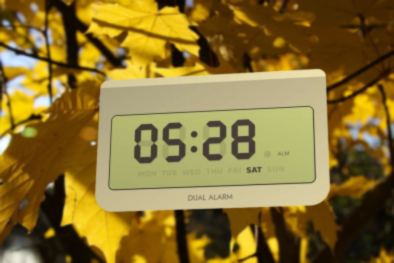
5:28
